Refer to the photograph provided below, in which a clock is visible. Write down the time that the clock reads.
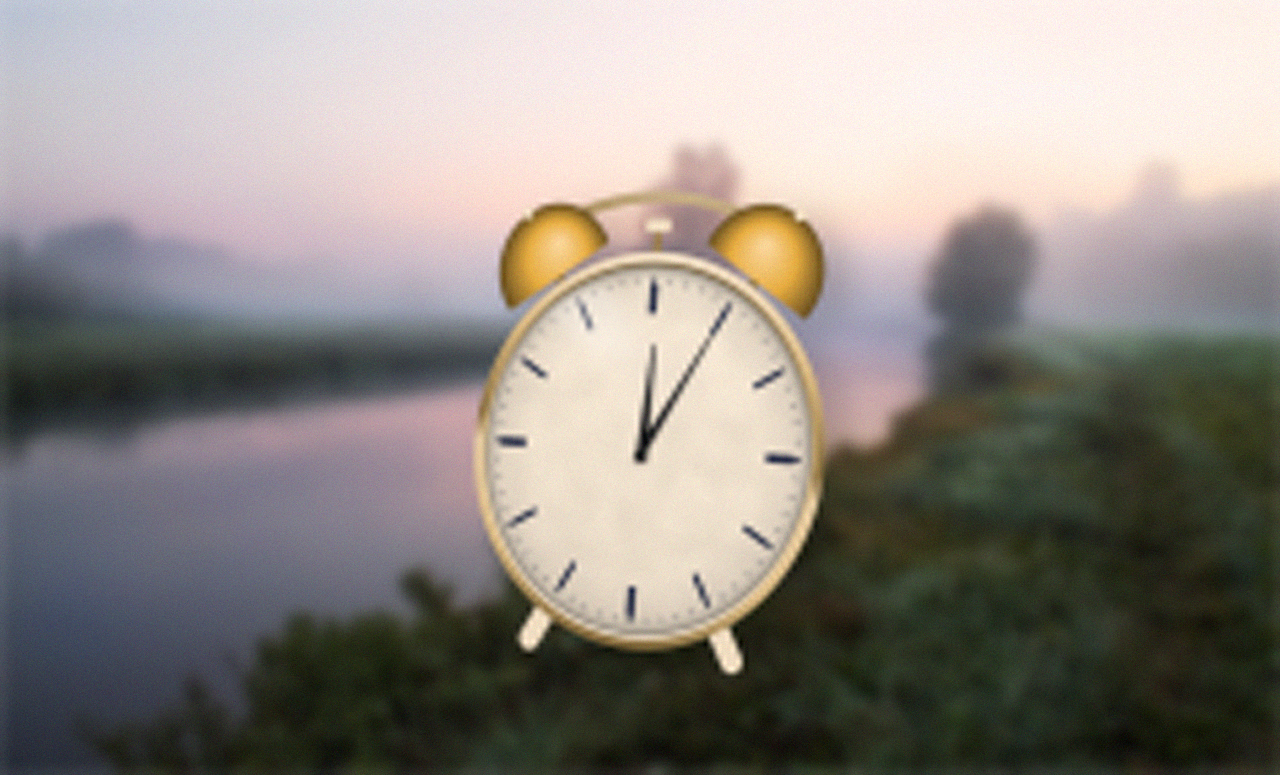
12:05
